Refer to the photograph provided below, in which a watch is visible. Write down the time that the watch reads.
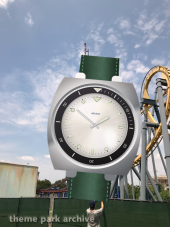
1:51
